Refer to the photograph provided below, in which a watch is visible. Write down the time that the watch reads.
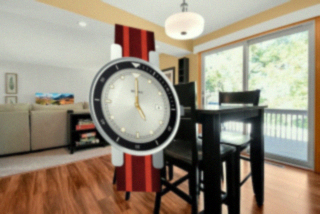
5:00
